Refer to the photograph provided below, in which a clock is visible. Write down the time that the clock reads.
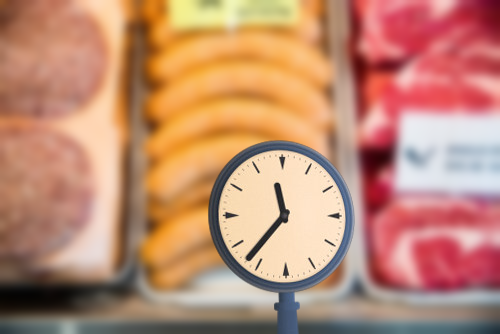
11:37
